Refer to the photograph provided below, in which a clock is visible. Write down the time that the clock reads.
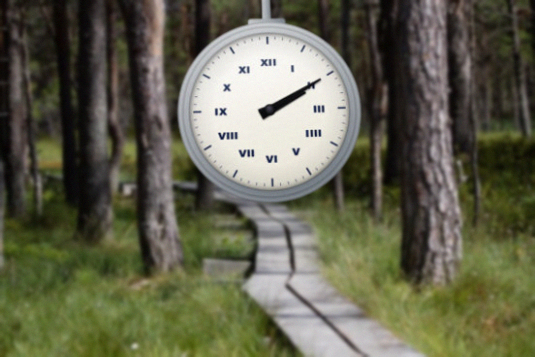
2:10
